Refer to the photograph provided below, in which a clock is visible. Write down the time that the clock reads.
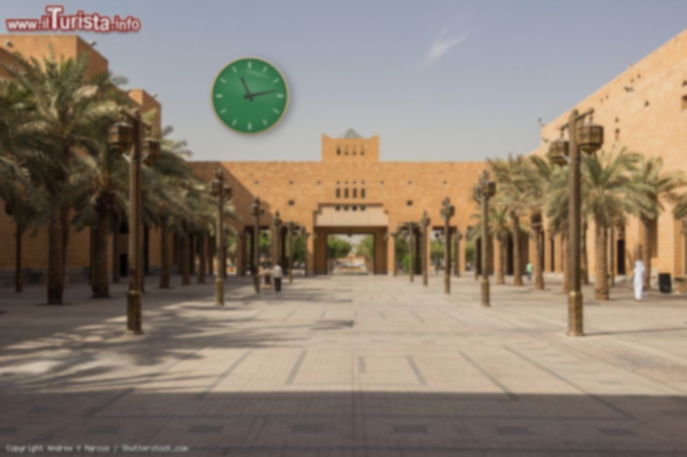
11:13
